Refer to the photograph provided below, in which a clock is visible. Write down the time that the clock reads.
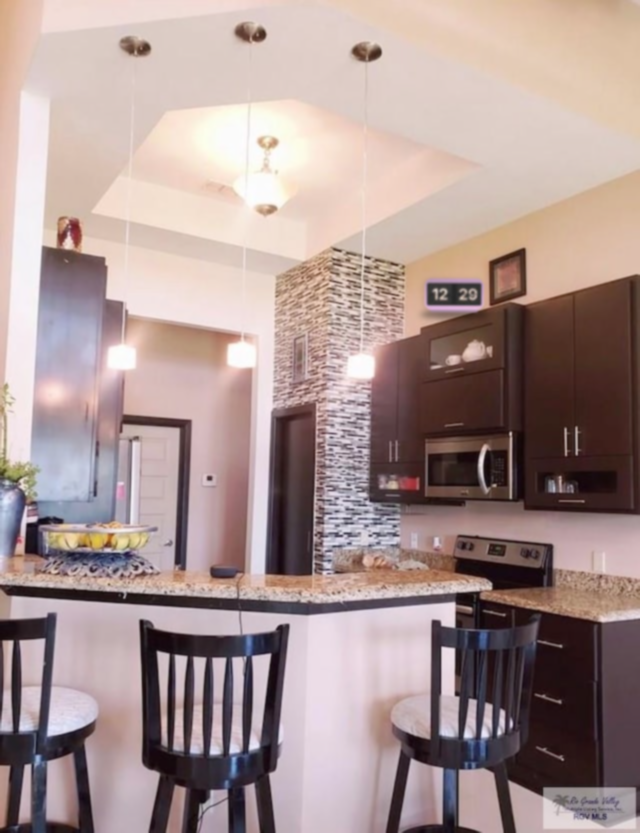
12:29
